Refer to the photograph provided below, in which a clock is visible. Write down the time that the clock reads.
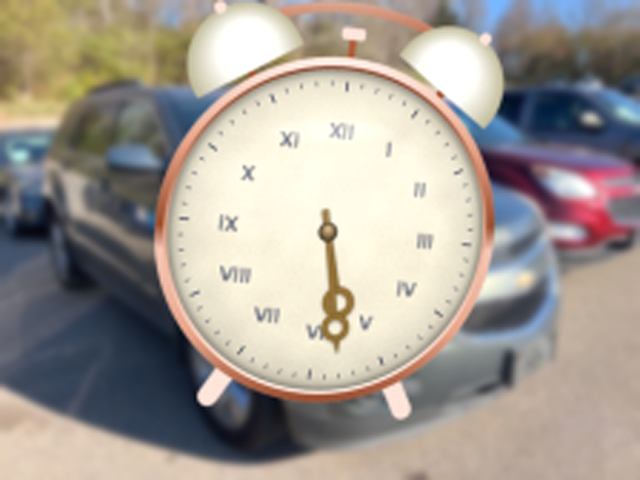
5:28
